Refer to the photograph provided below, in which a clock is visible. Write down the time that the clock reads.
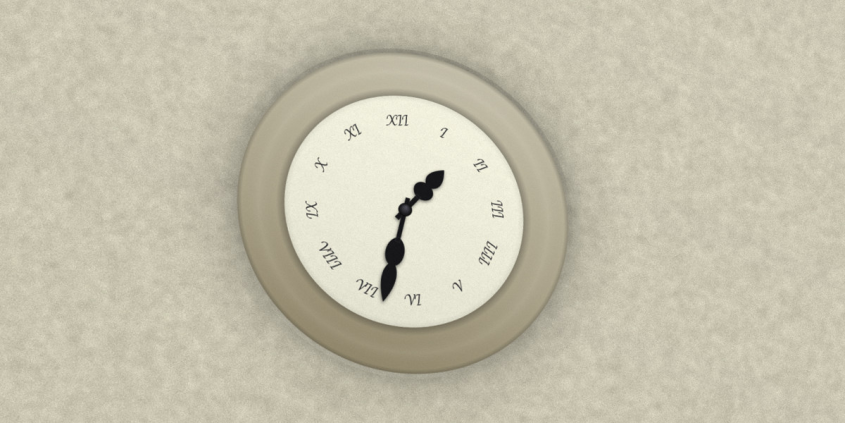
1:33
